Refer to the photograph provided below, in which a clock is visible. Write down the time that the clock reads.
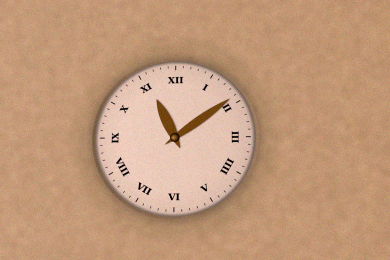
11:09
